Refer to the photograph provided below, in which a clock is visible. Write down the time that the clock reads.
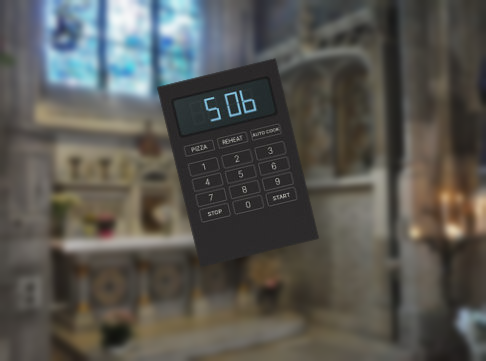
5:06
